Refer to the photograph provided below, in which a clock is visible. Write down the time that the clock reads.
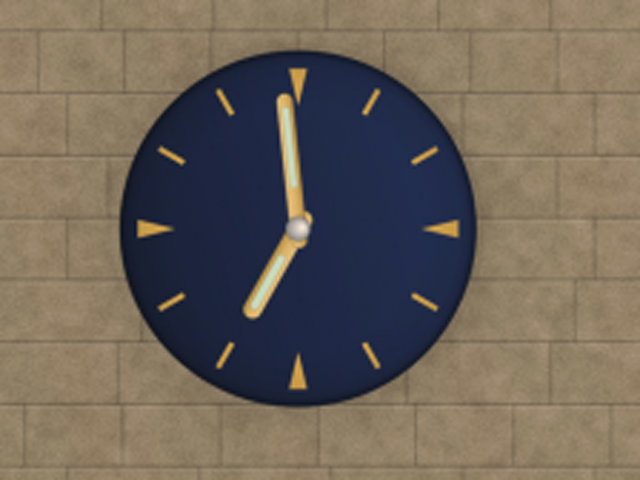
6:59
